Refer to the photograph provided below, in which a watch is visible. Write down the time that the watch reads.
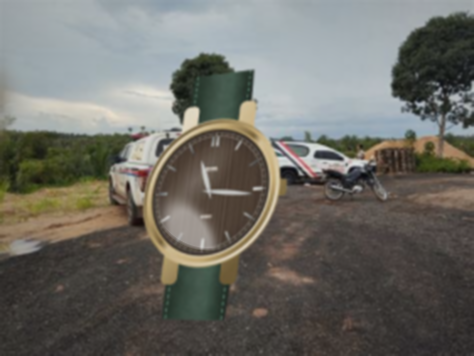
11:16
